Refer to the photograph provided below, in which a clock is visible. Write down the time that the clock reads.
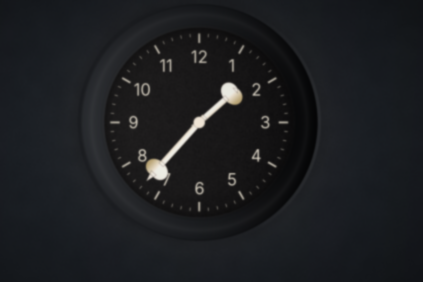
1:37
